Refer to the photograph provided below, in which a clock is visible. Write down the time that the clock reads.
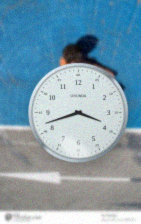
3:42
